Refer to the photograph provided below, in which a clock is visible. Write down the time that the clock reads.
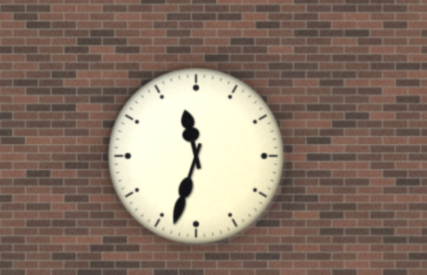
11:33
